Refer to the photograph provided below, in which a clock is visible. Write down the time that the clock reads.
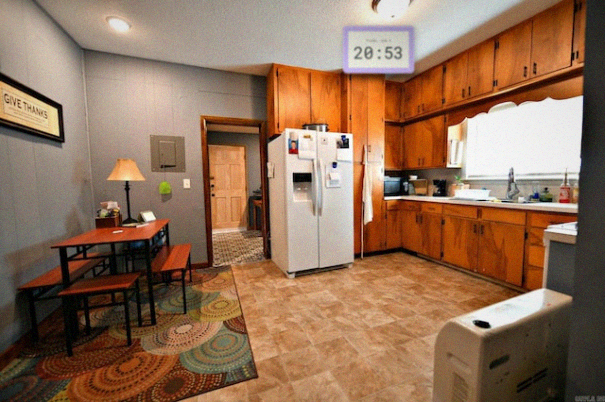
20:53
